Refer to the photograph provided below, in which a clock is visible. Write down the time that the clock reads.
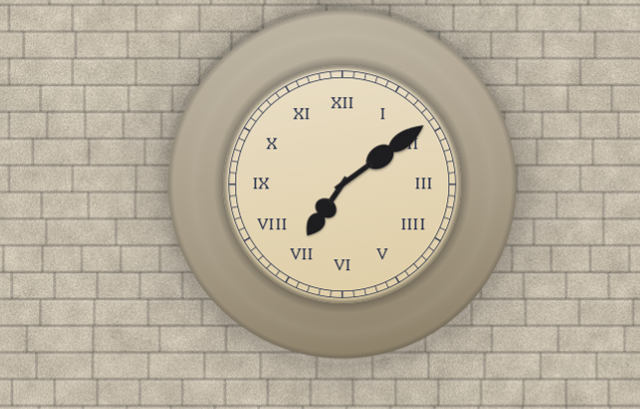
7:09
